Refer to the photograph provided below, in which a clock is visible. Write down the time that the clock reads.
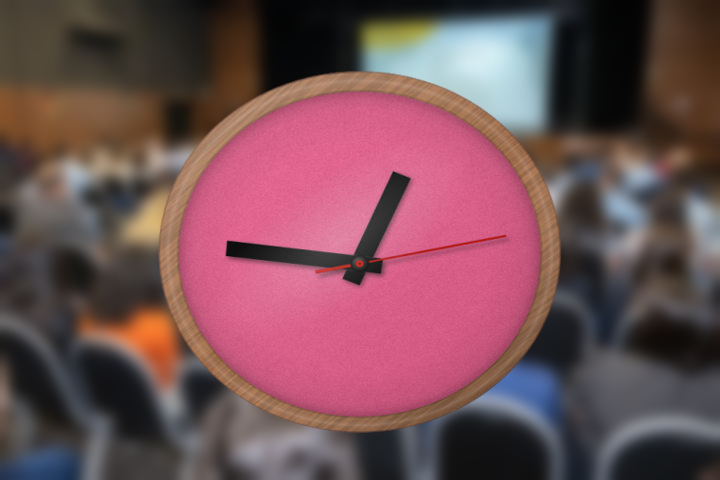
12:46:13
